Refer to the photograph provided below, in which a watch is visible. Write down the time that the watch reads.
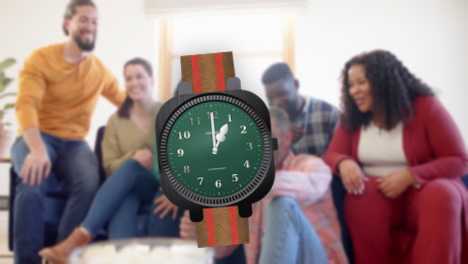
1:00
